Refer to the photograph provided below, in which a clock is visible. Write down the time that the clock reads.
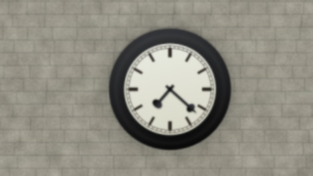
7:22
